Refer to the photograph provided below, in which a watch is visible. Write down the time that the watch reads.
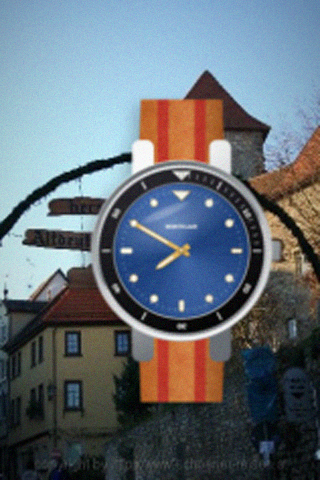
7:50
